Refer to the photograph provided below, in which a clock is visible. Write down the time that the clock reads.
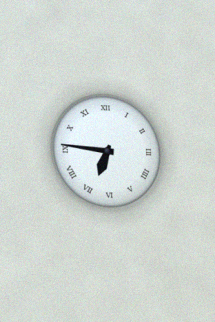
6:46
